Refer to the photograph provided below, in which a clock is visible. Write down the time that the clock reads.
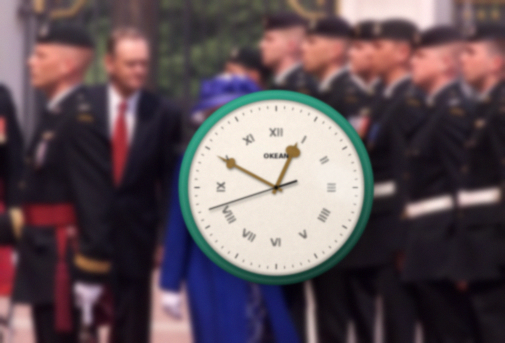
12:49:42
